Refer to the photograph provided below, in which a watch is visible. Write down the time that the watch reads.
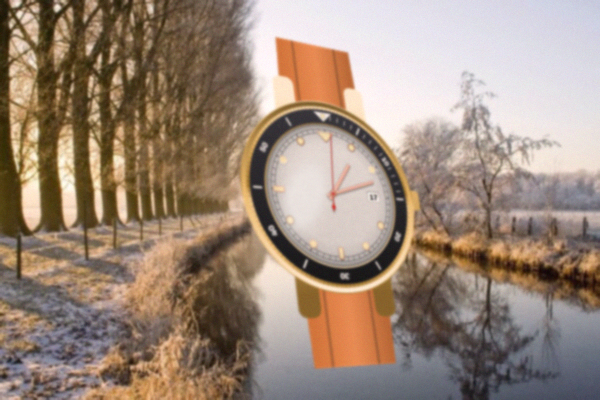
1:12:01
